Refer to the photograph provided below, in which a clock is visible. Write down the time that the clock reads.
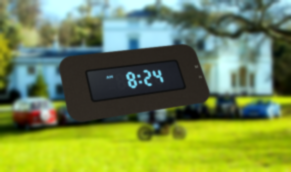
8:24
